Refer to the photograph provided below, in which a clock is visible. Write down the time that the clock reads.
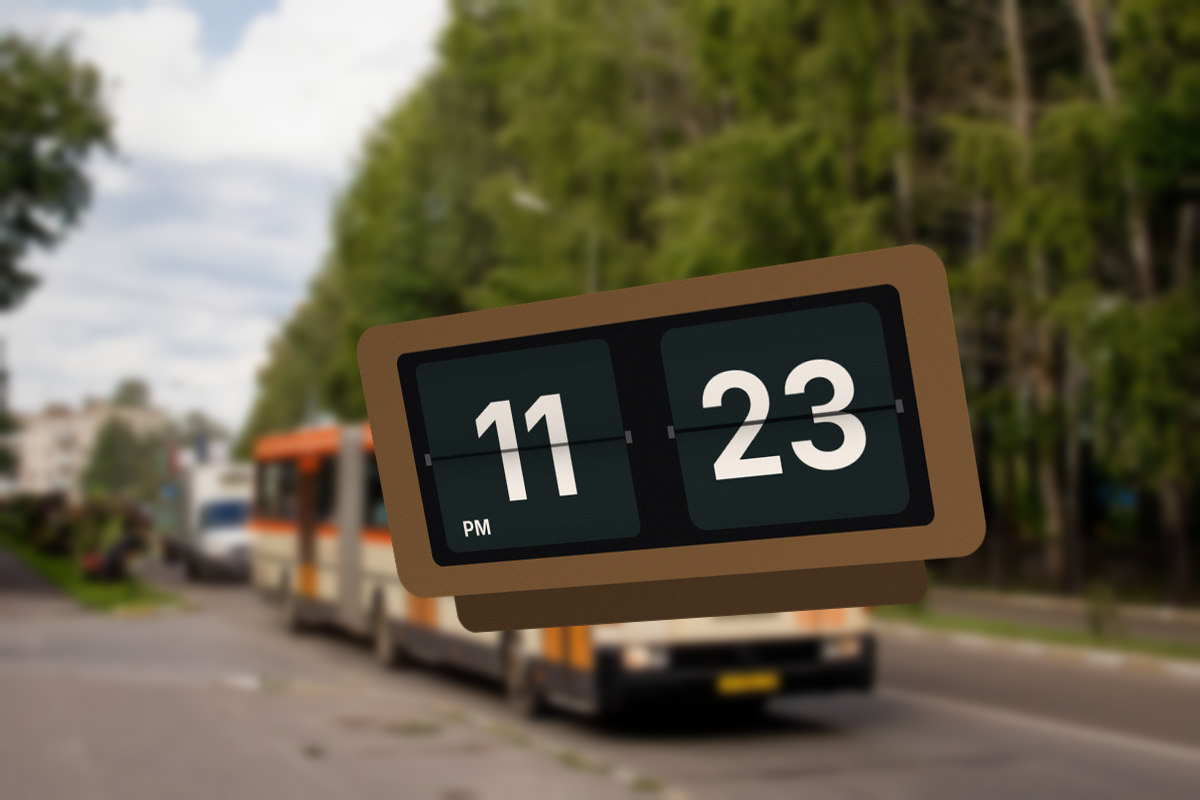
11:23
